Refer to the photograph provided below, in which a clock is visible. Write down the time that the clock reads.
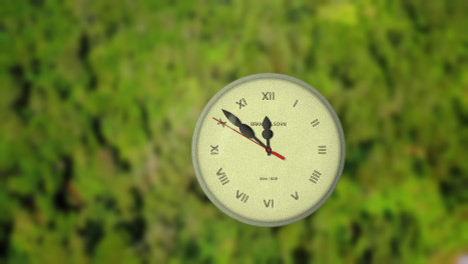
11:51:50
